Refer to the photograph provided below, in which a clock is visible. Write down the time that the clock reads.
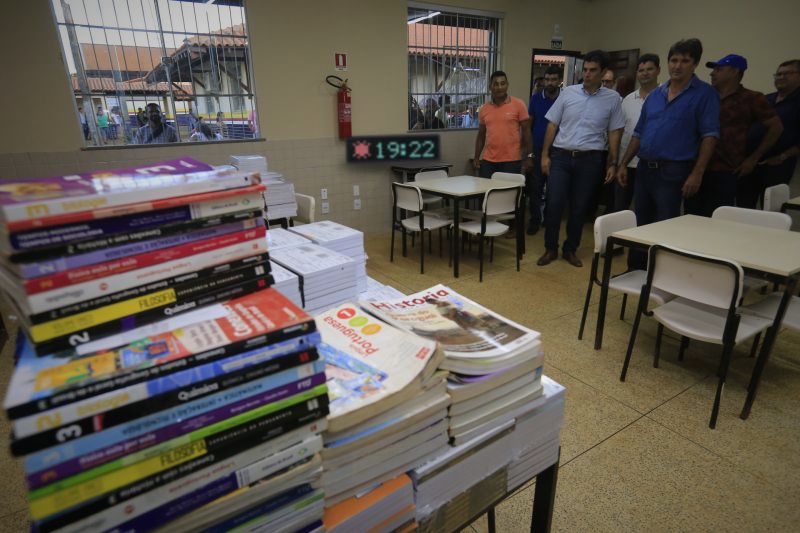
19:22
